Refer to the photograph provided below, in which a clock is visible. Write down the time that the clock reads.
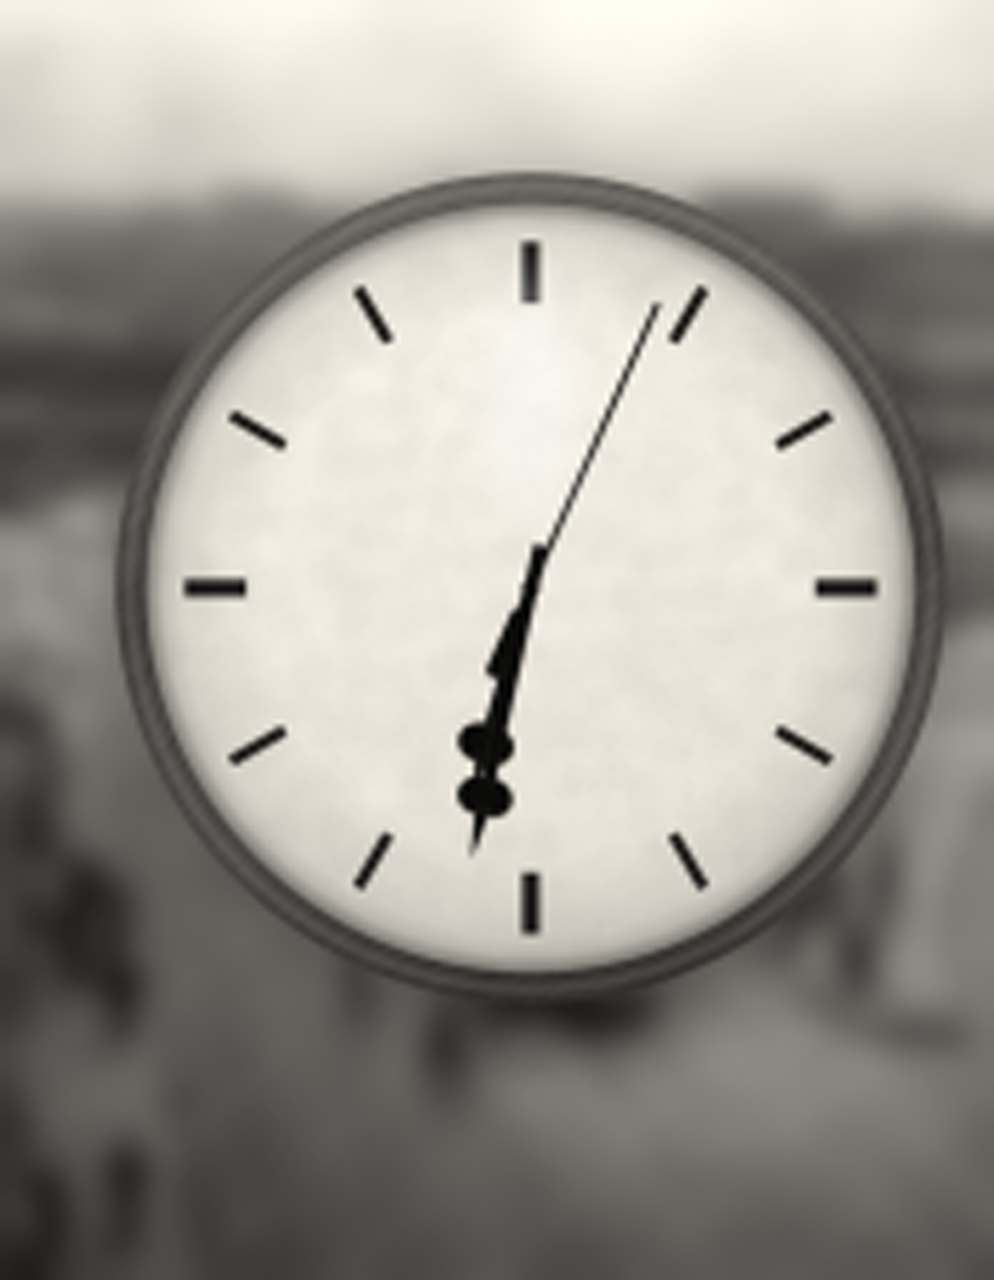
6:32:04
